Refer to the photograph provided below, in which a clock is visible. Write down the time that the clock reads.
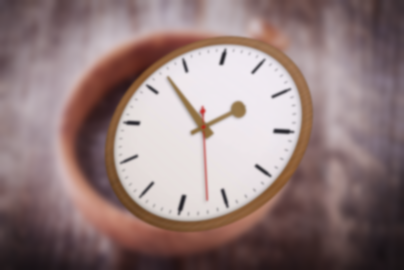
1:52:27
